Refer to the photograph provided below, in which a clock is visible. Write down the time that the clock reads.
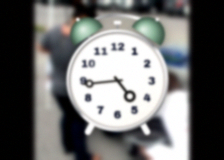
4:44
